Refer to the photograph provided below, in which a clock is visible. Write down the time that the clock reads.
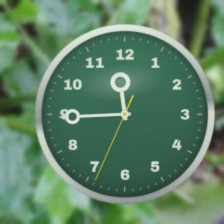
11:44:34
